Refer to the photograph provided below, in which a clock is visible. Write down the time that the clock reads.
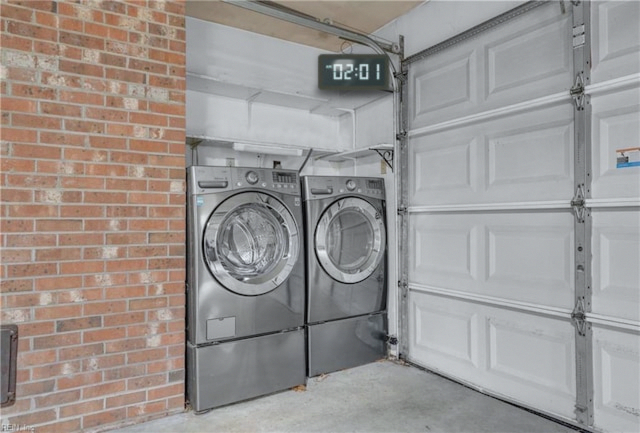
2:01
